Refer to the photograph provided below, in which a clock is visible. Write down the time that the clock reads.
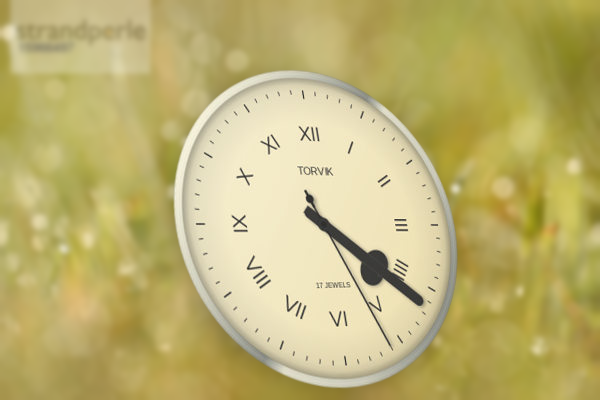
4:21:26
